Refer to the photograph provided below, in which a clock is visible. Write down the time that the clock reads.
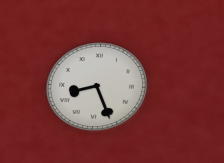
8:26
